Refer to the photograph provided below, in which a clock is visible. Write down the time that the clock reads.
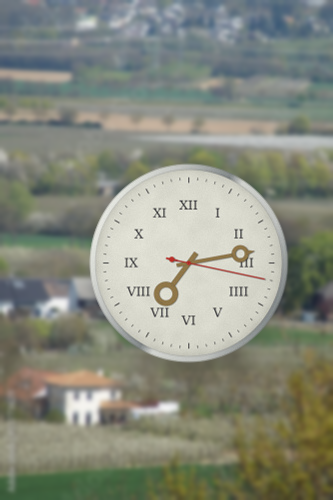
7:13:17
